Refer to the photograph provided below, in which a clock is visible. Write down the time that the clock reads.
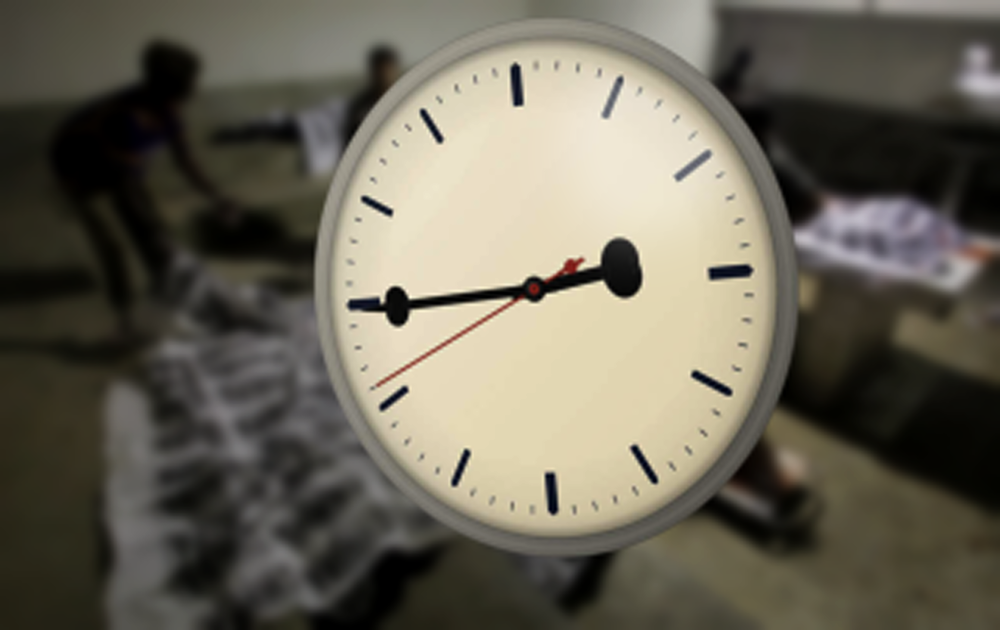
2:44:41
